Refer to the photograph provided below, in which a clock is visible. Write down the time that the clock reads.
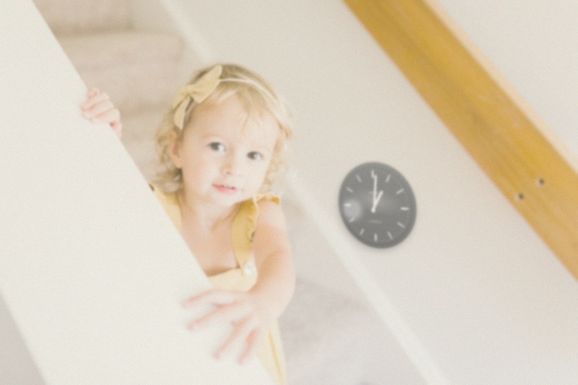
1:01
